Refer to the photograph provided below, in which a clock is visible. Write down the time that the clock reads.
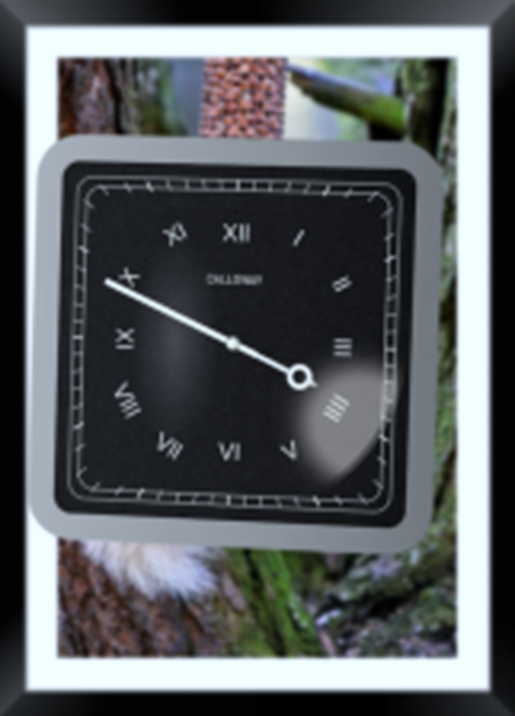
3:49
